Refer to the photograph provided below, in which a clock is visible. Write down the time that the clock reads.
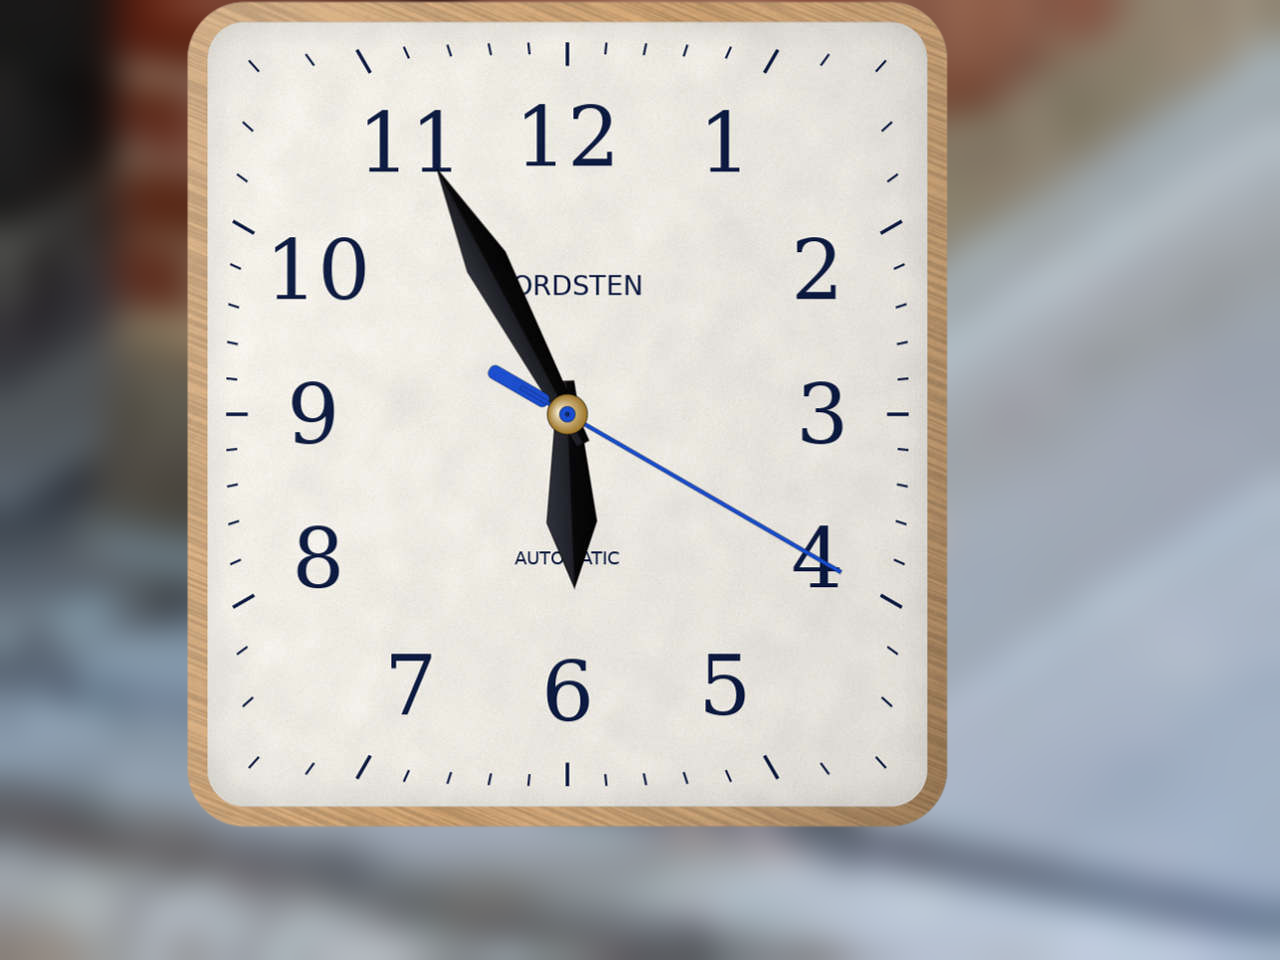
5:55:20
